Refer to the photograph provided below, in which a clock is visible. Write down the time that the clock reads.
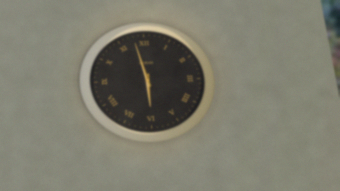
5:58
